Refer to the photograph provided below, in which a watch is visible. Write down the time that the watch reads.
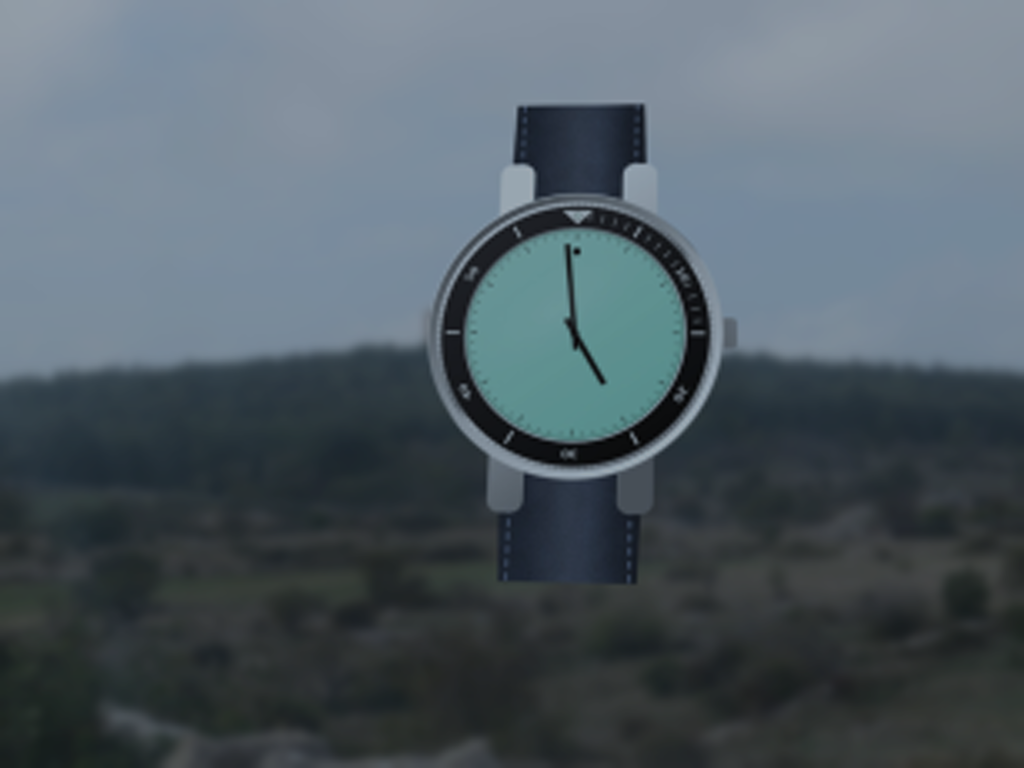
4:59
